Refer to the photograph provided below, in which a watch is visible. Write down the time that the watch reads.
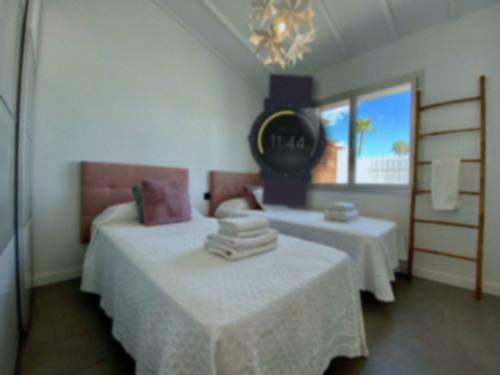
11:44
